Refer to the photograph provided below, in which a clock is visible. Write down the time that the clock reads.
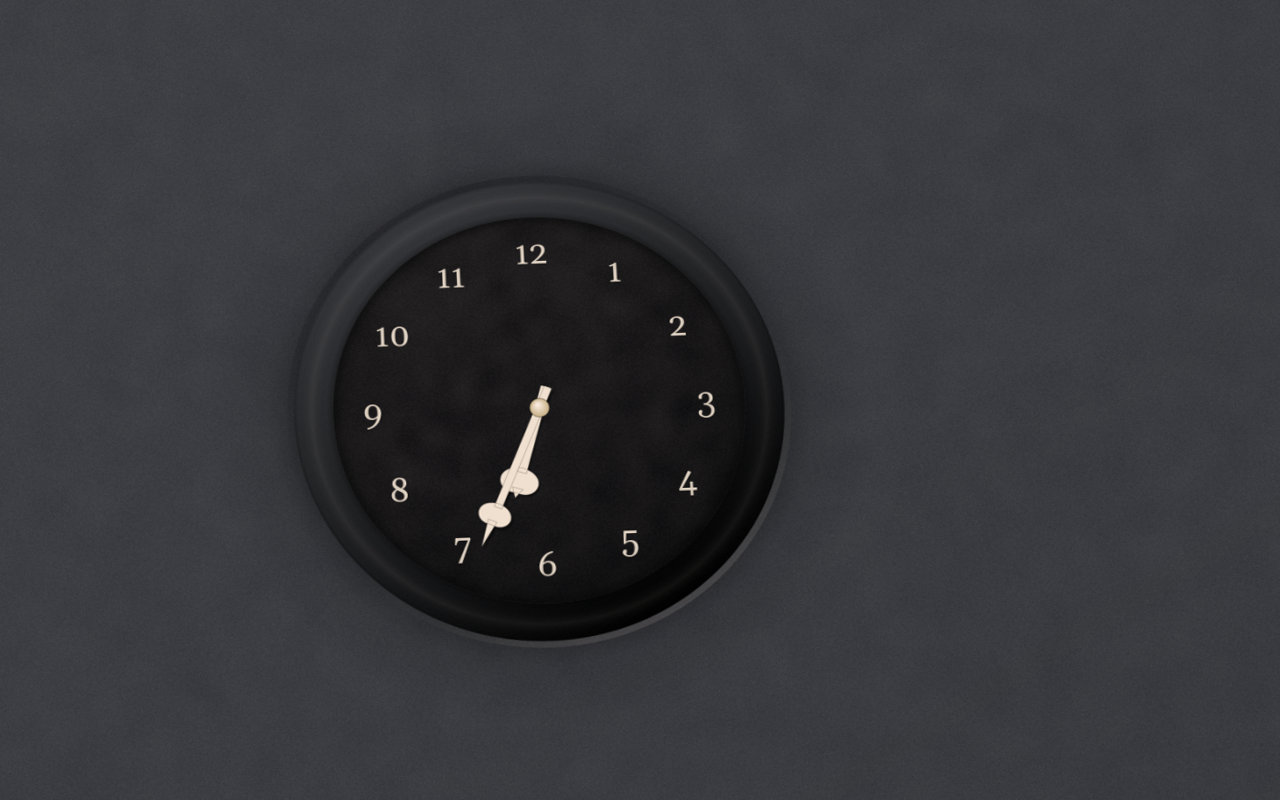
6:34
